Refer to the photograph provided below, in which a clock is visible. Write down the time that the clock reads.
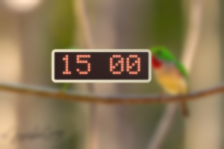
15:00
